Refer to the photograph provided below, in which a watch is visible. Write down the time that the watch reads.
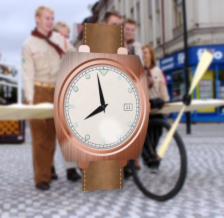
7:58
